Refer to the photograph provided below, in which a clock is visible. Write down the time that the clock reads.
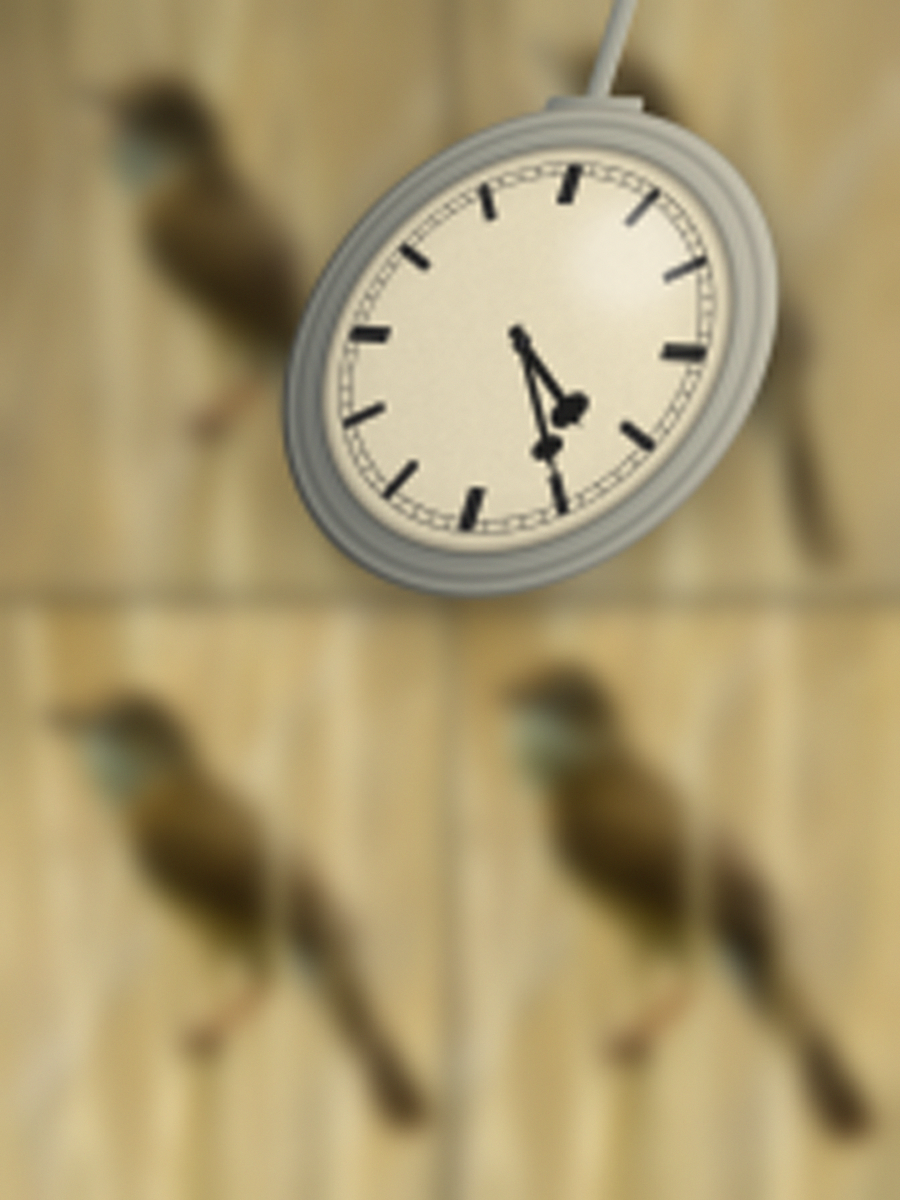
4:25
